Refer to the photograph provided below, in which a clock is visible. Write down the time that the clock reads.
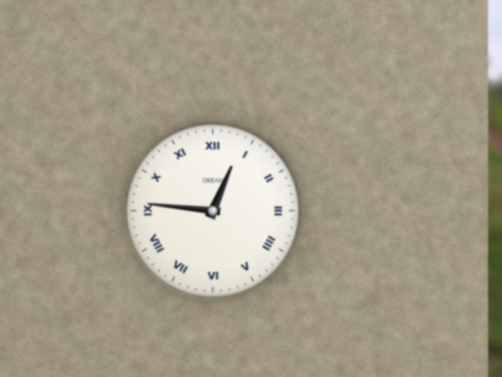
12:46
